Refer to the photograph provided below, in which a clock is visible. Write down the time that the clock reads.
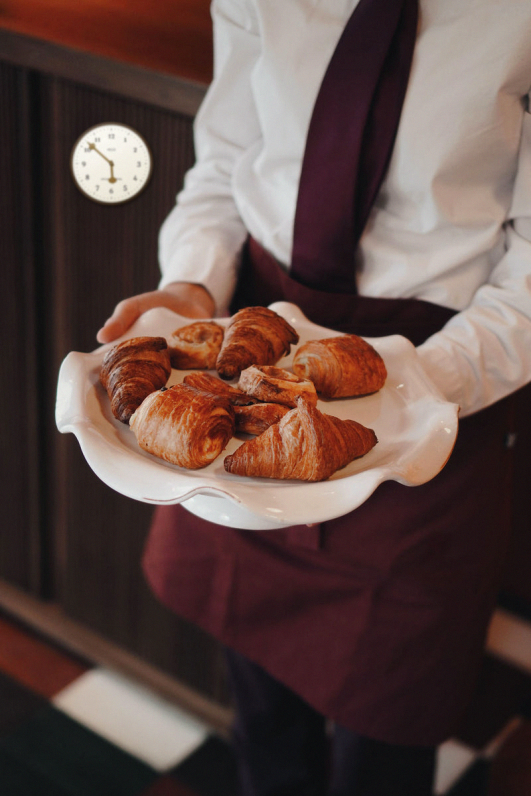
5:52
